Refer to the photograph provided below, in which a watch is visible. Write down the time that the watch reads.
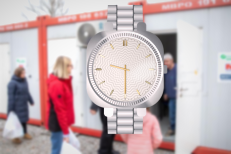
9:30
